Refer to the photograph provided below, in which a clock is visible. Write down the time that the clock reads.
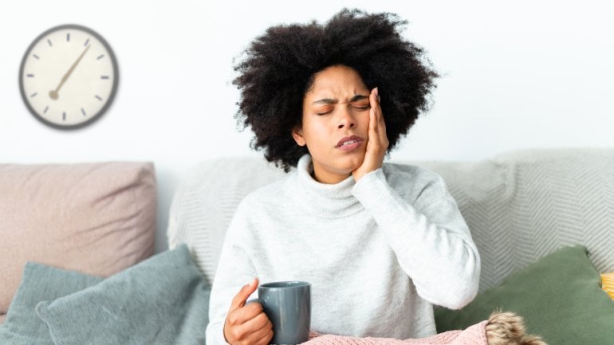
7:06
